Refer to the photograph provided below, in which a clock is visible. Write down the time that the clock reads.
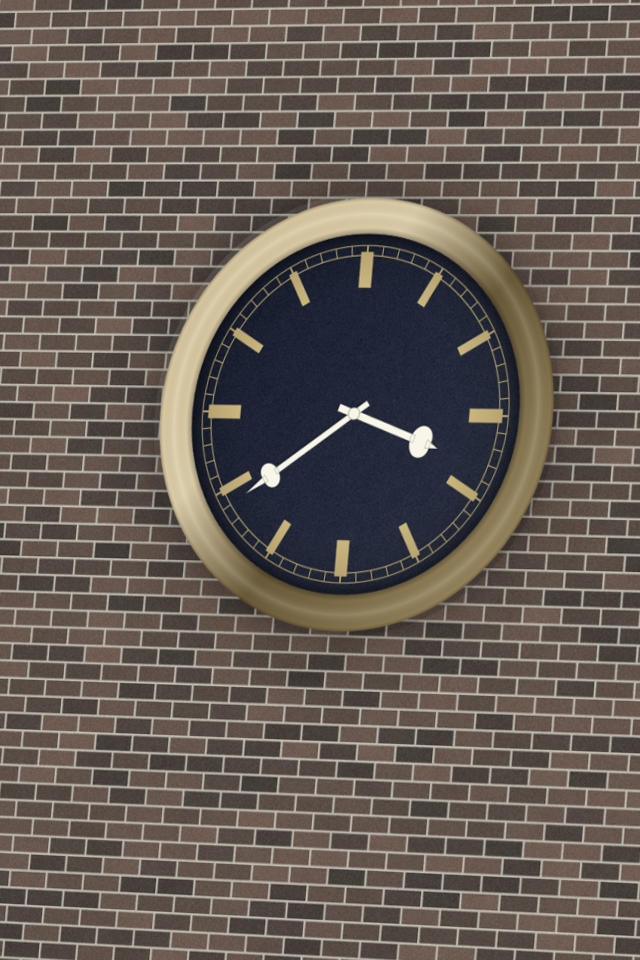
3:39
